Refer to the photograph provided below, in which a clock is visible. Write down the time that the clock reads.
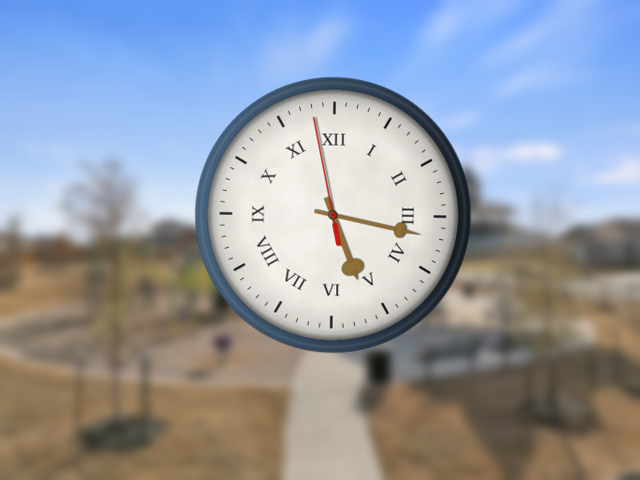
5:16:58
